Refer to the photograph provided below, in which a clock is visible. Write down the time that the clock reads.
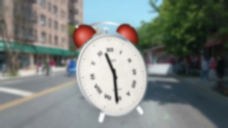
11:31
